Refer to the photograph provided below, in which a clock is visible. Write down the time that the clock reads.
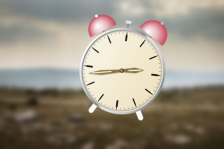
2:43
